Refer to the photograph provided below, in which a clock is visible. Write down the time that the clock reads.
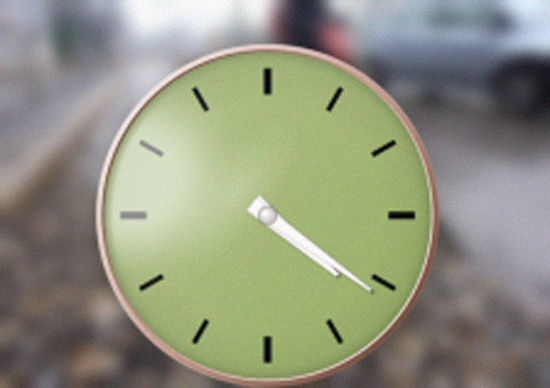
4:21
